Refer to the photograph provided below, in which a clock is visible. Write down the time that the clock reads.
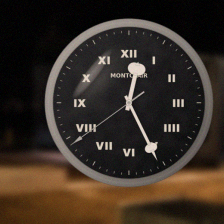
12:25:39
